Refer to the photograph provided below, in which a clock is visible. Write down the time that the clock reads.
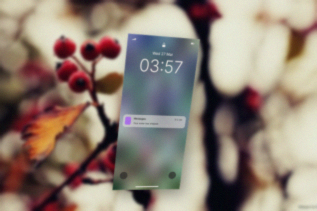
3:57
